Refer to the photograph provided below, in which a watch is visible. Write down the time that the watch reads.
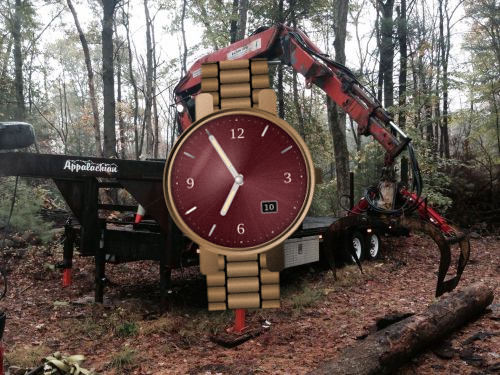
6:55
